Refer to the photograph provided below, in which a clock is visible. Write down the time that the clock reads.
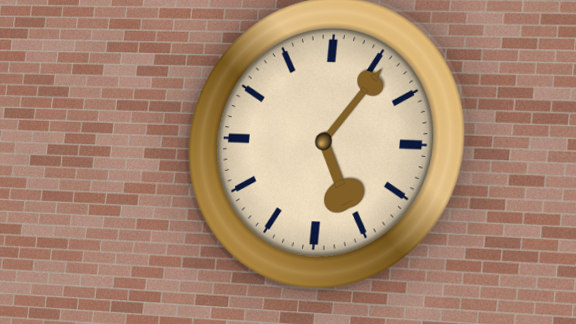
5:06
